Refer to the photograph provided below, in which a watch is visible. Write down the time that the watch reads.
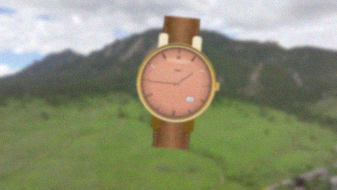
1:45
